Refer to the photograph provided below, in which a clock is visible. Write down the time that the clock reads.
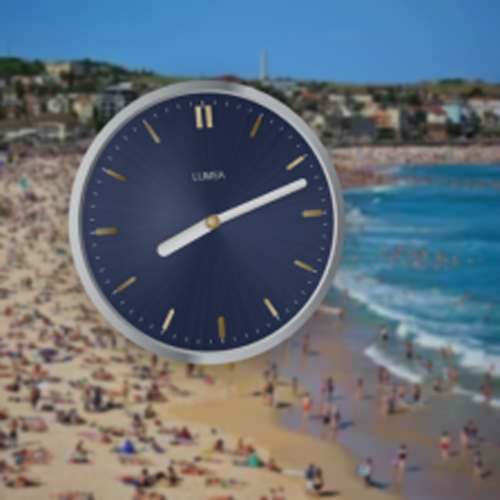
8:12
